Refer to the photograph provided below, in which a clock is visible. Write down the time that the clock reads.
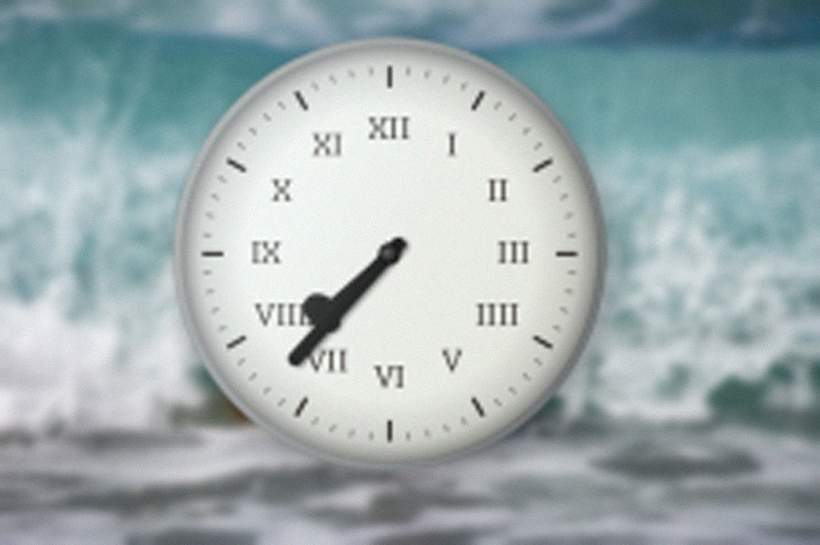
7:37
